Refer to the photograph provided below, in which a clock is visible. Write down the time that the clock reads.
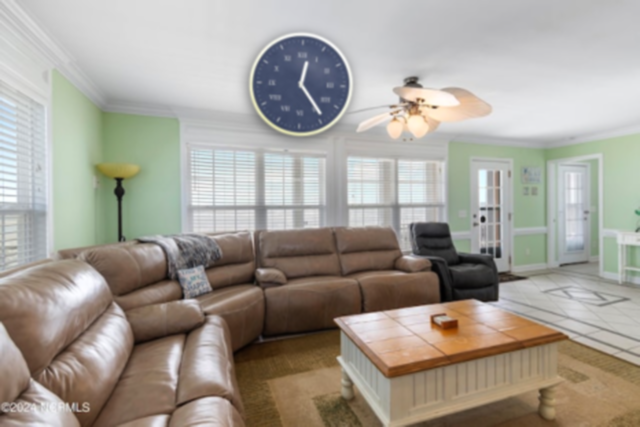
12:24
